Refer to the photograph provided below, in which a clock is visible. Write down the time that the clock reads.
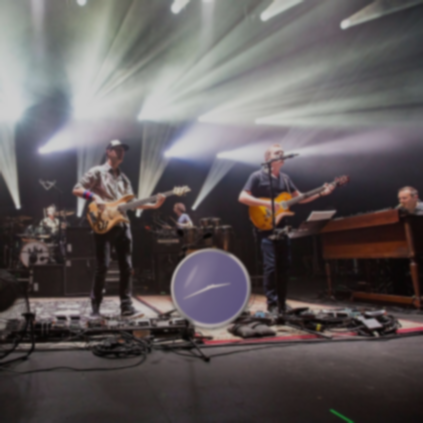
2:41
